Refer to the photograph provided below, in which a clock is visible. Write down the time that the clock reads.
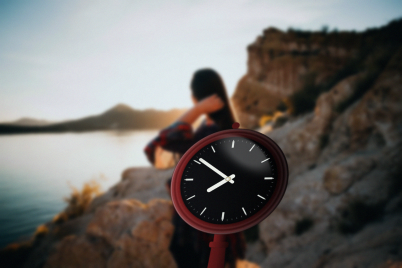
7:51
